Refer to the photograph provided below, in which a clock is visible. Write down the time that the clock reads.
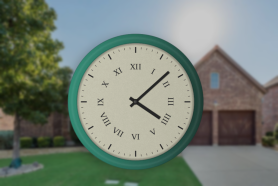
4:08
